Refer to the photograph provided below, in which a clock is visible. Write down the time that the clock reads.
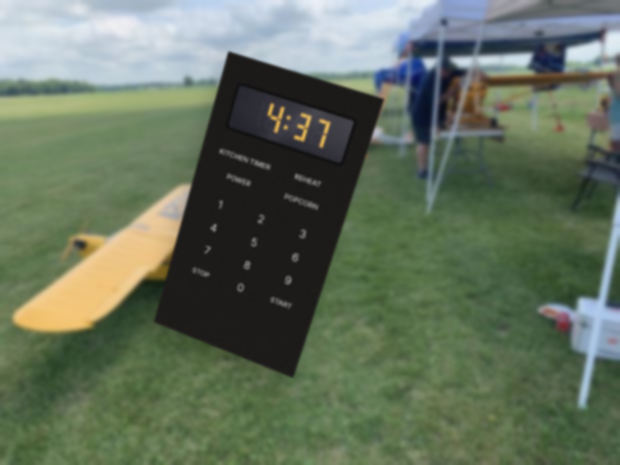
4:37
